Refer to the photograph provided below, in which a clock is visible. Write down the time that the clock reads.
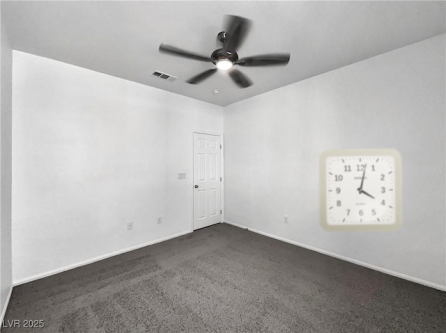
4:02
